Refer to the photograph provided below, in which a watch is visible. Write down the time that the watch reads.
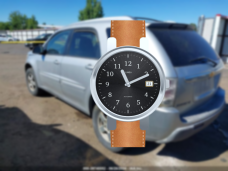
11:11
